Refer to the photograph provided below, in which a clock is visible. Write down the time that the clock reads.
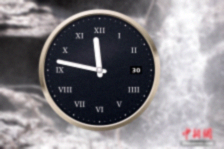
11:47
